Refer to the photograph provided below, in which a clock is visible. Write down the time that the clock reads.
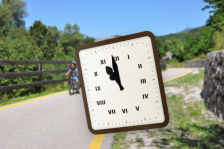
10:59
